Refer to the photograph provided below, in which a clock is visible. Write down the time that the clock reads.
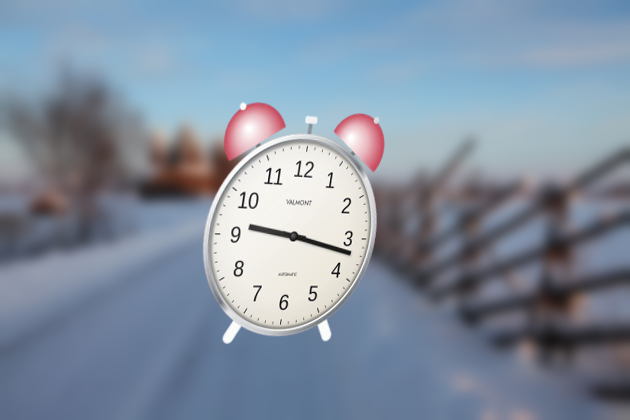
9:17
